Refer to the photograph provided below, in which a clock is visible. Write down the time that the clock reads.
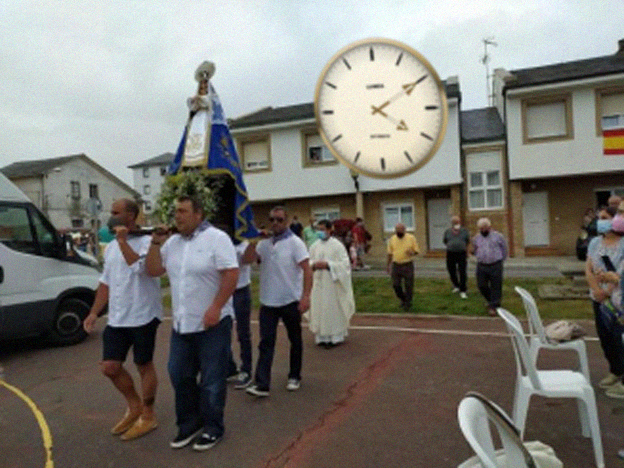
4:10
